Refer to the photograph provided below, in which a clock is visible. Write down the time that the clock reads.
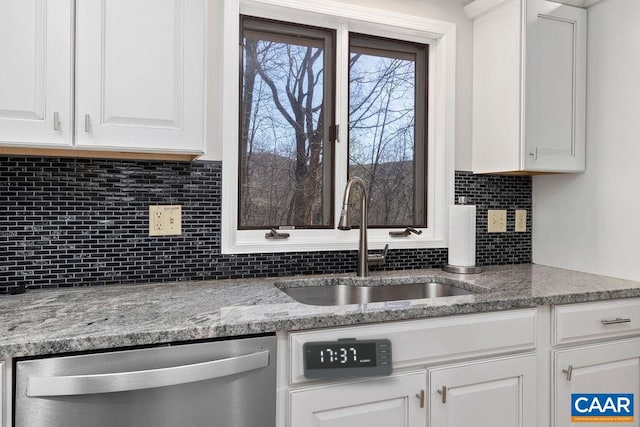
17:37
